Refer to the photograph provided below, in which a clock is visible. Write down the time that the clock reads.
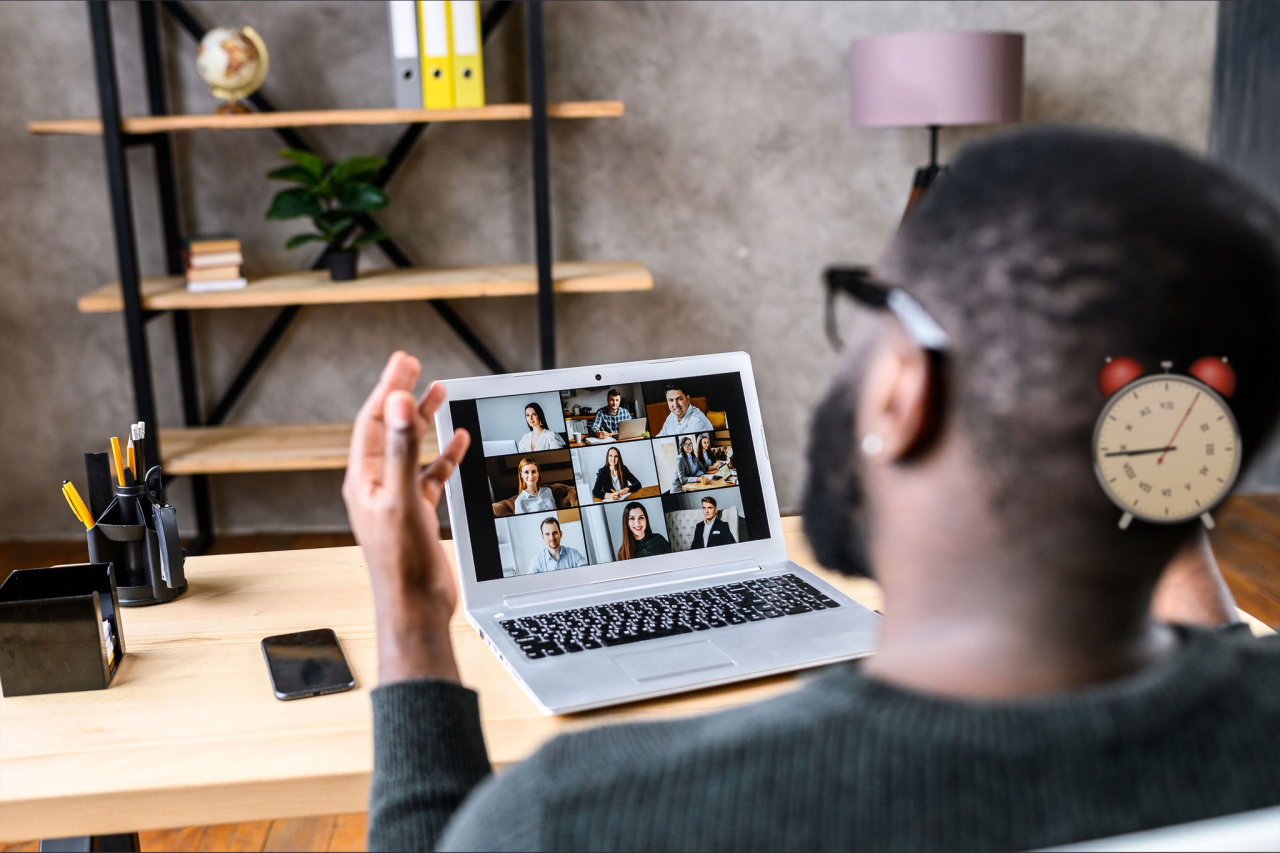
8:44:05
